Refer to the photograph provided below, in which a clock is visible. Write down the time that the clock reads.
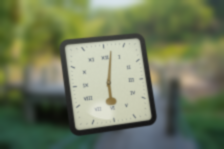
6:02
